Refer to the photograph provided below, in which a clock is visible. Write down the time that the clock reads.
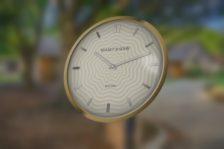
10:12
